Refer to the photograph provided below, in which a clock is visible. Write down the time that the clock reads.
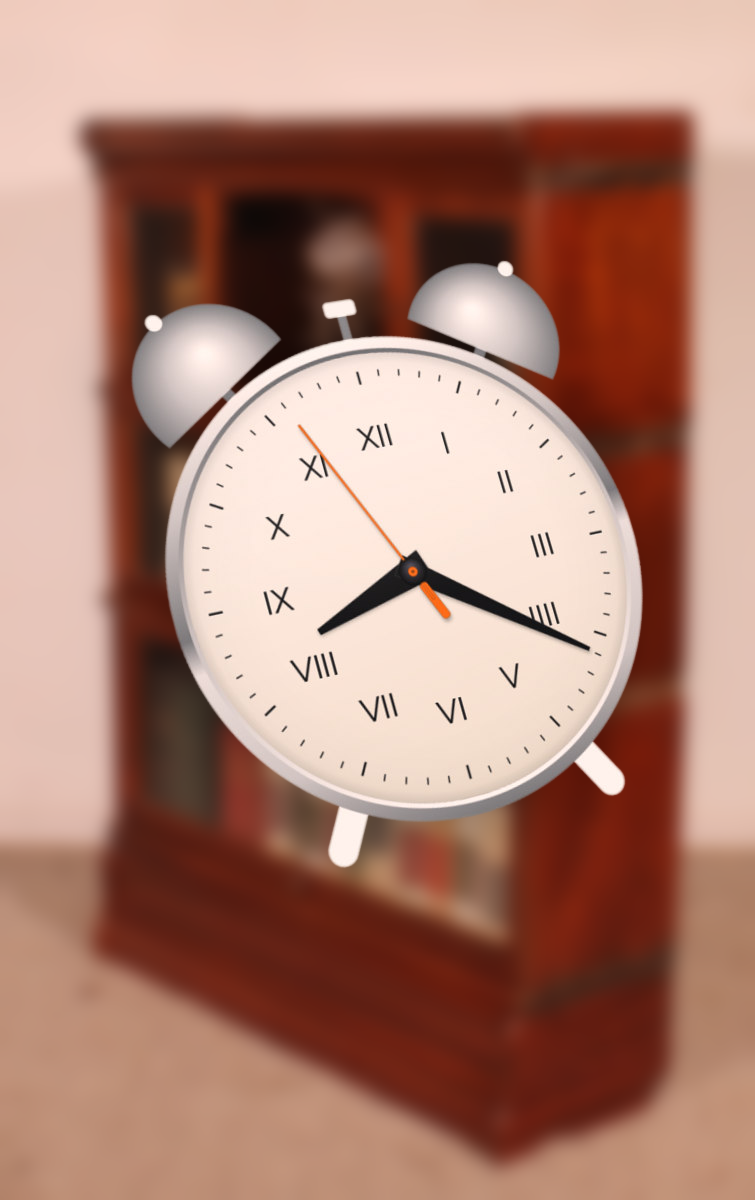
8:20:56
